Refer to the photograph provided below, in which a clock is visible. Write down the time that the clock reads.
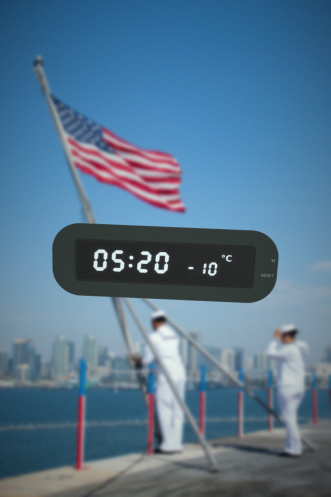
5:20
